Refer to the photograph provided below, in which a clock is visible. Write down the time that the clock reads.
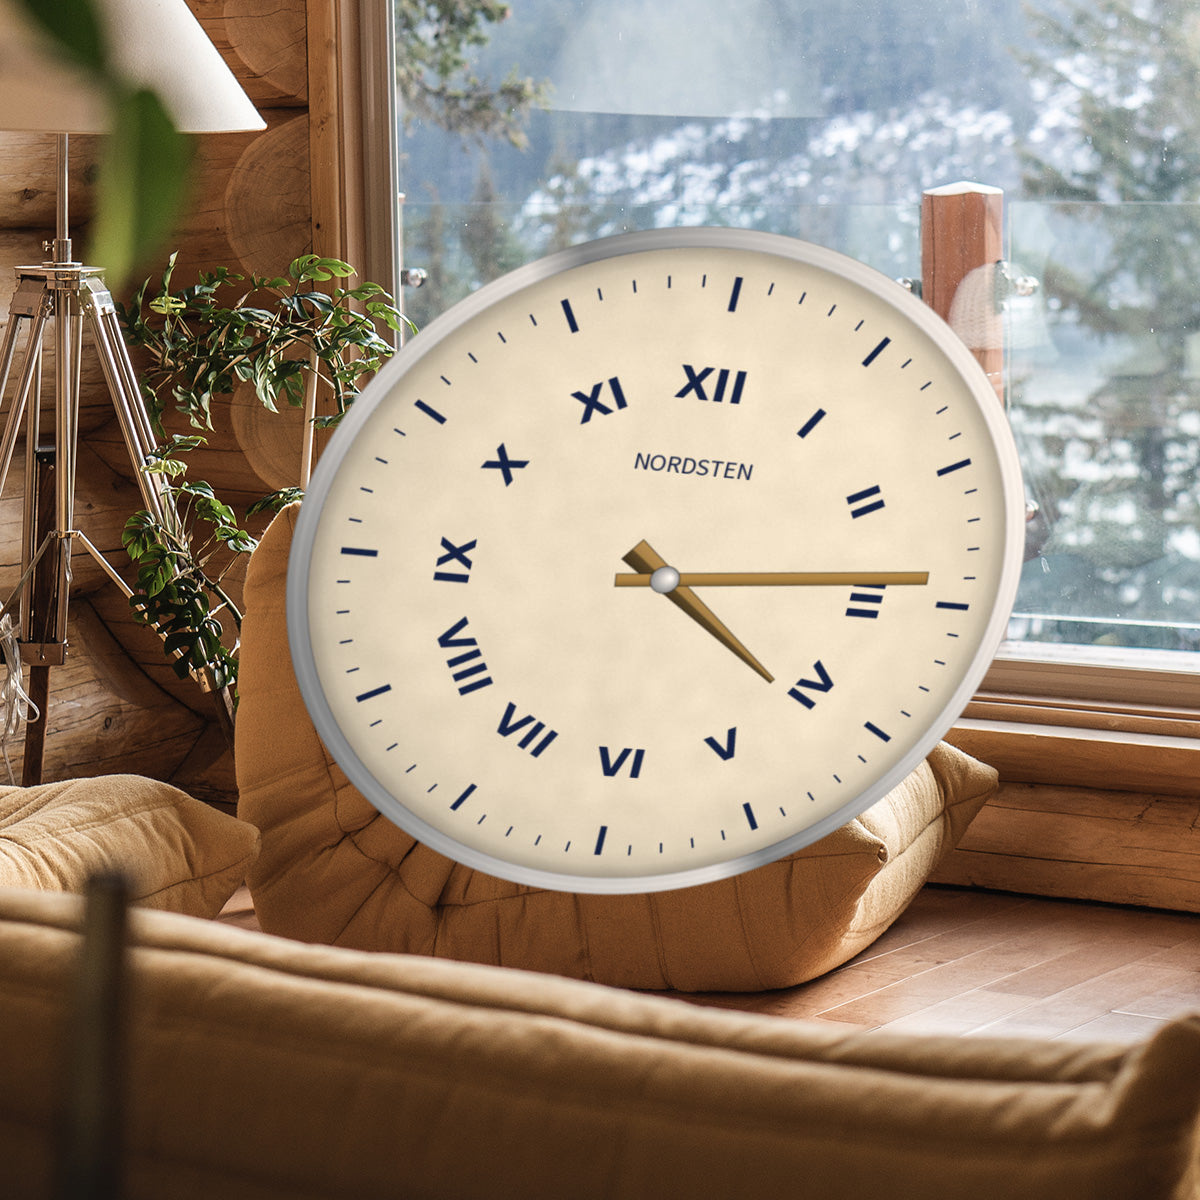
4:14
